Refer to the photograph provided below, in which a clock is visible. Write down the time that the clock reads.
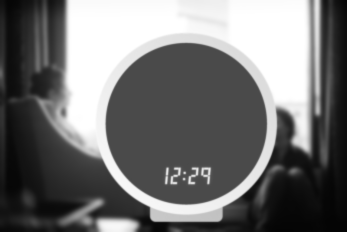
12:29
